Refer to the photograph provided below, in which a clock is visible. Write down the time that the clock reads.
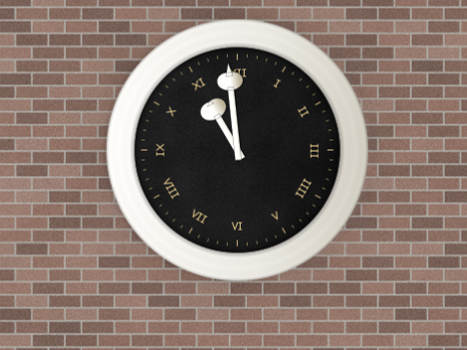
10:59
